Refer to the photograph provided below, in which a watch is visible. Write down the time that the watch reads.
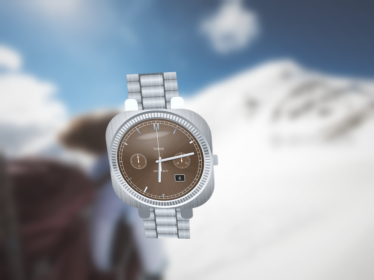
6:13
